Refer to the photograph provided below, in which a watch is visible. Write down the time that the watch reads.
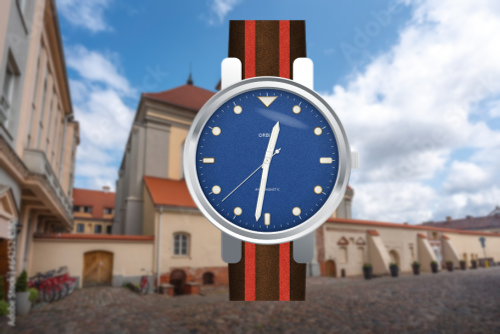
12:31:38
